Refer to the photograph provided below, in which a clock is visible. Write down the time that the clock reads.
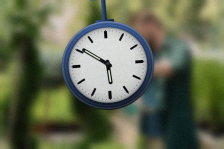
5:51
